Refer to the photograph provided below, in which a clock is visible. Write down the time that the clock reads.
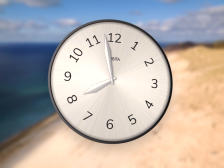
7:58
